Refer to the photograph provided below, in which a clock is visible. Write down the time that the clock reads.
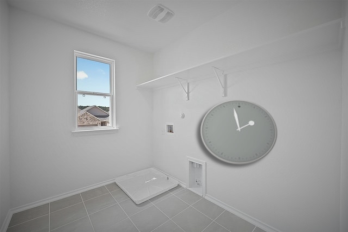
1:58
